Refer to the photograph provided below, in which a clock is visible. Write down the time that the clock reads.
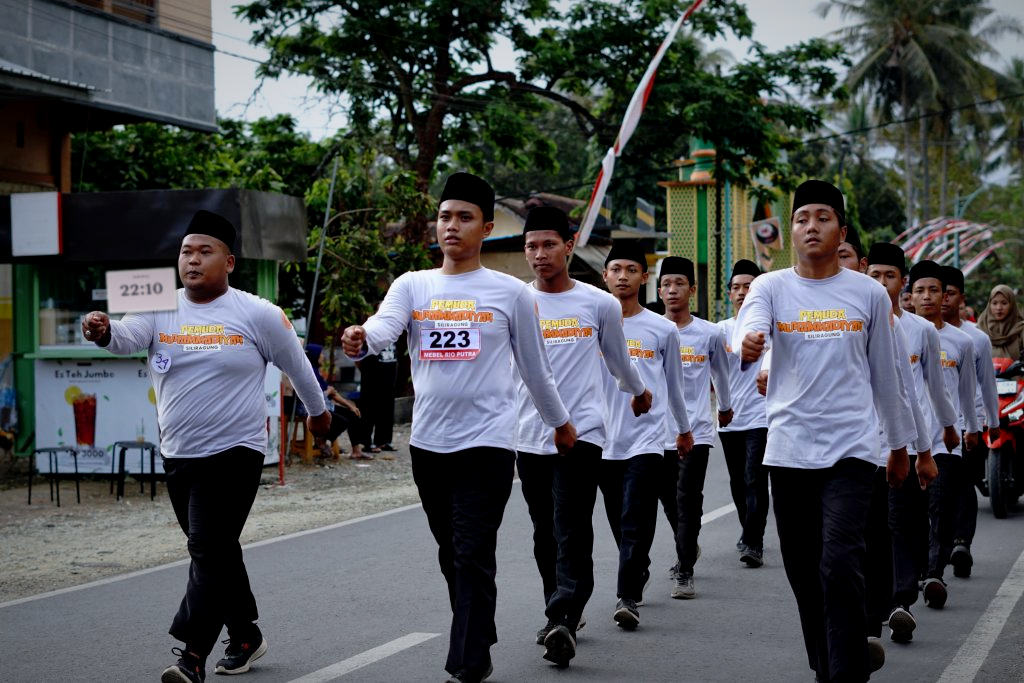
22:10
